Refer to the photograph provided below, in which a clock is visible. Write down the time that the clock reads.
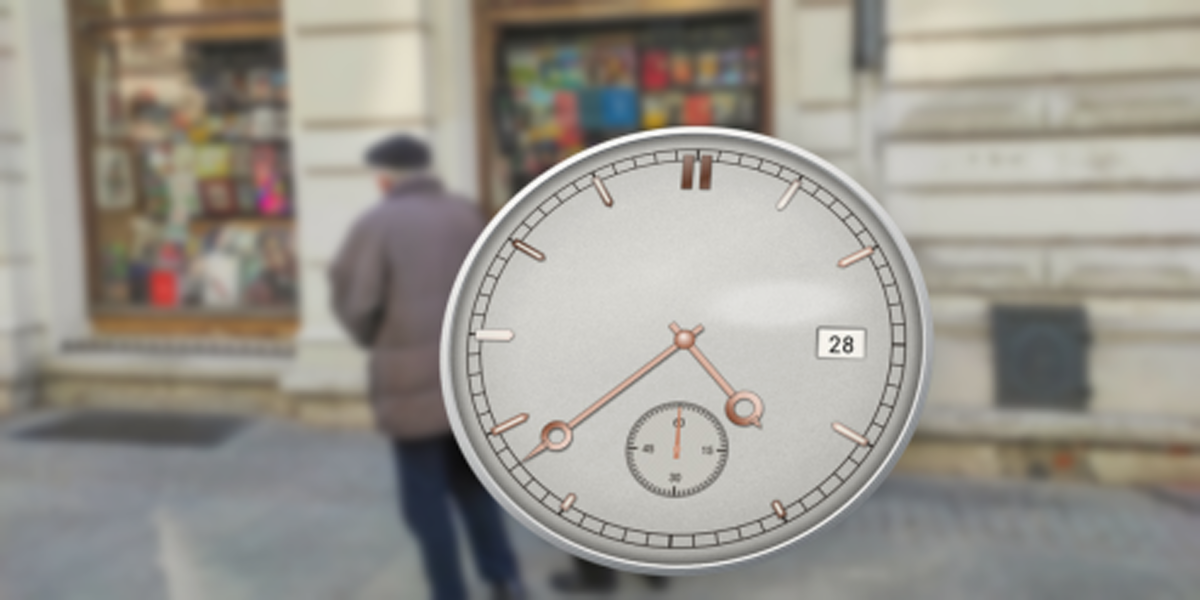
4:38
